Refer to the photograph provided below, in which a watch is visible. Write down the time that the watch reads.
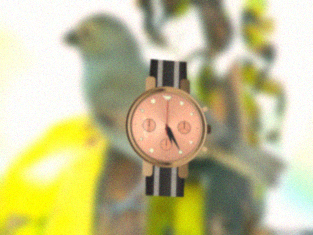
5:25
